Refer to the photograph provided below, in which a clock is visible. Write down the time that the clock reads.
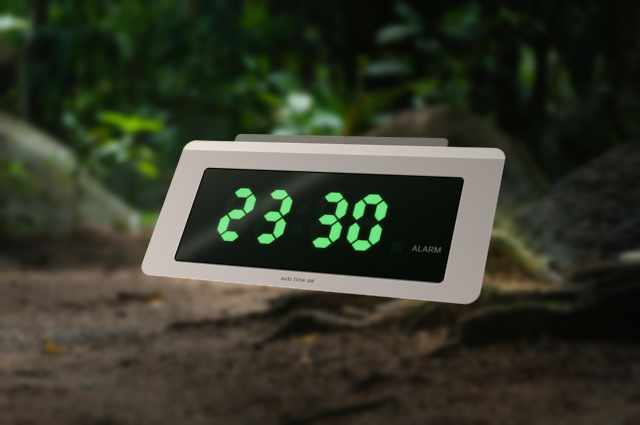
23:30
